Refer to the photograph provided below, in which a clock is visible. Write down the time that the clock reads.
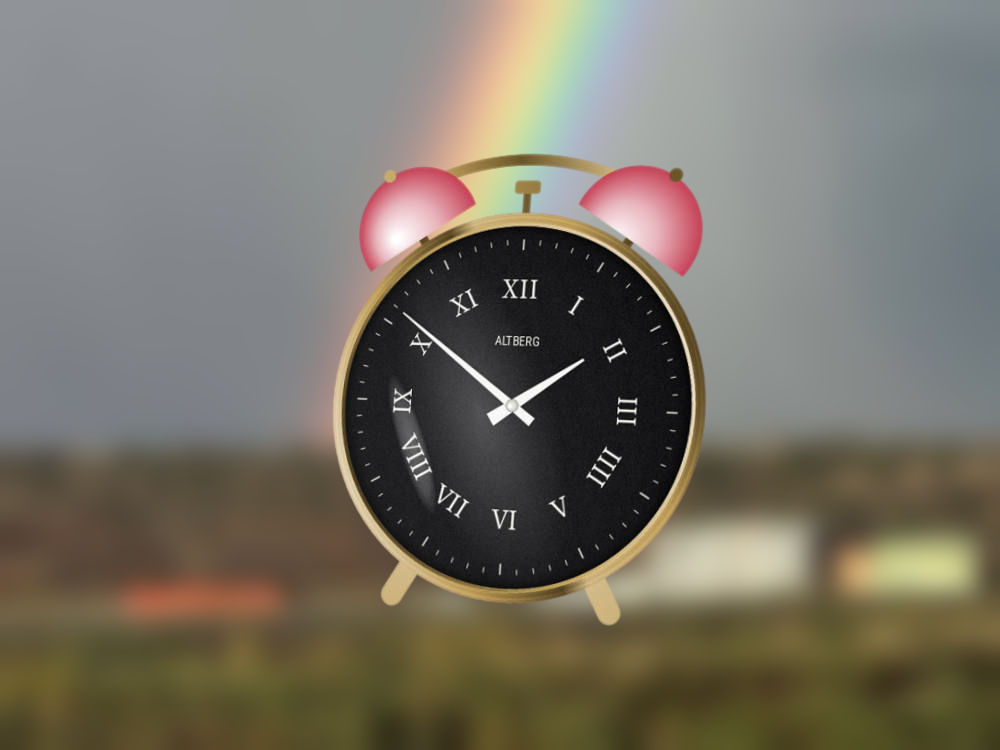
1:51
